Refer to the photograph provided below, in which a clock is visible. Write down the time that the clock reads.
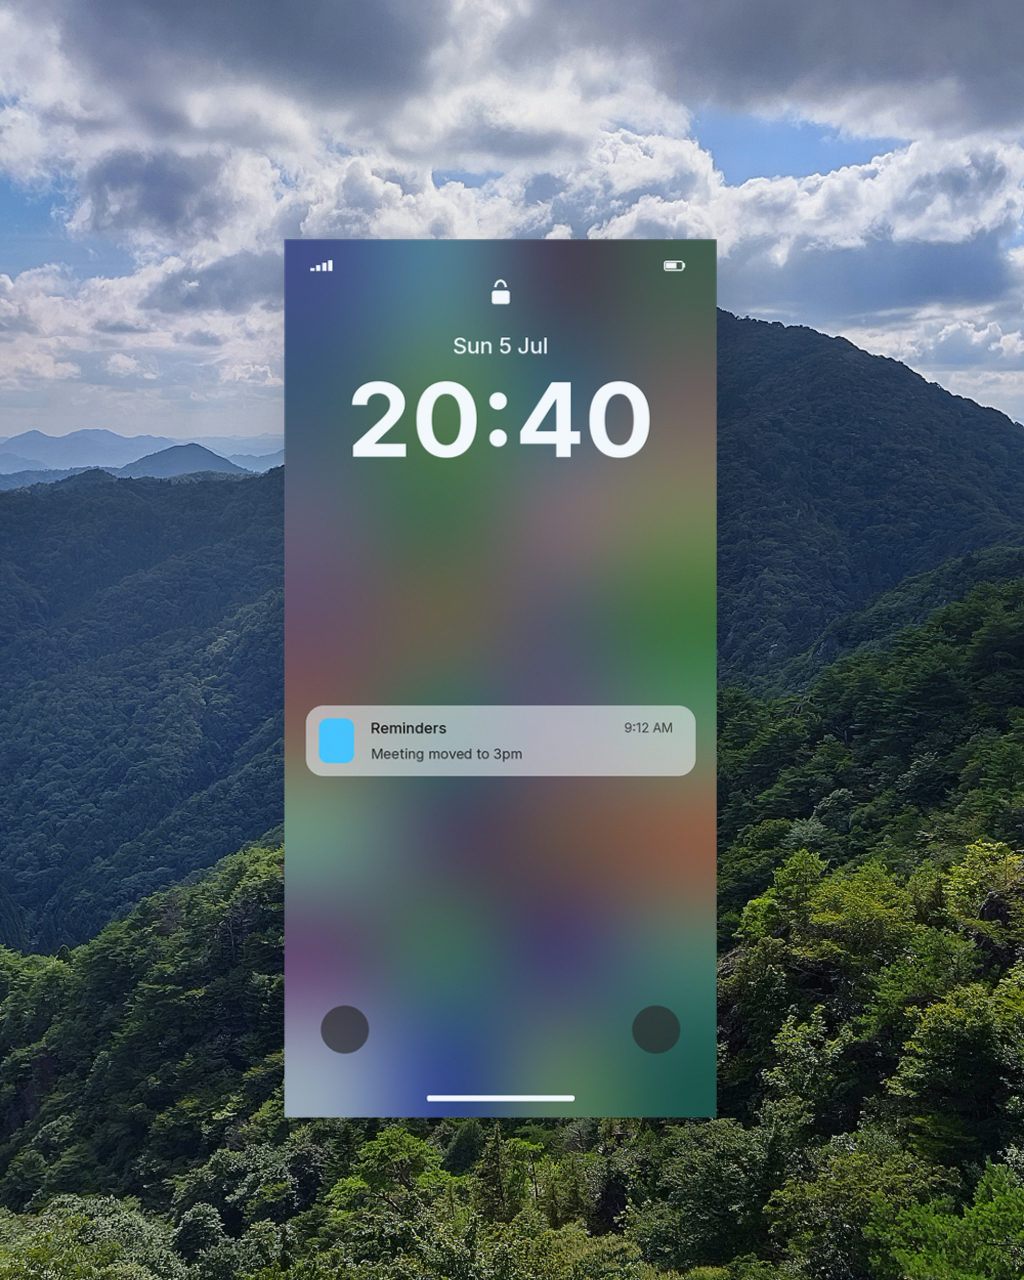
20:40
